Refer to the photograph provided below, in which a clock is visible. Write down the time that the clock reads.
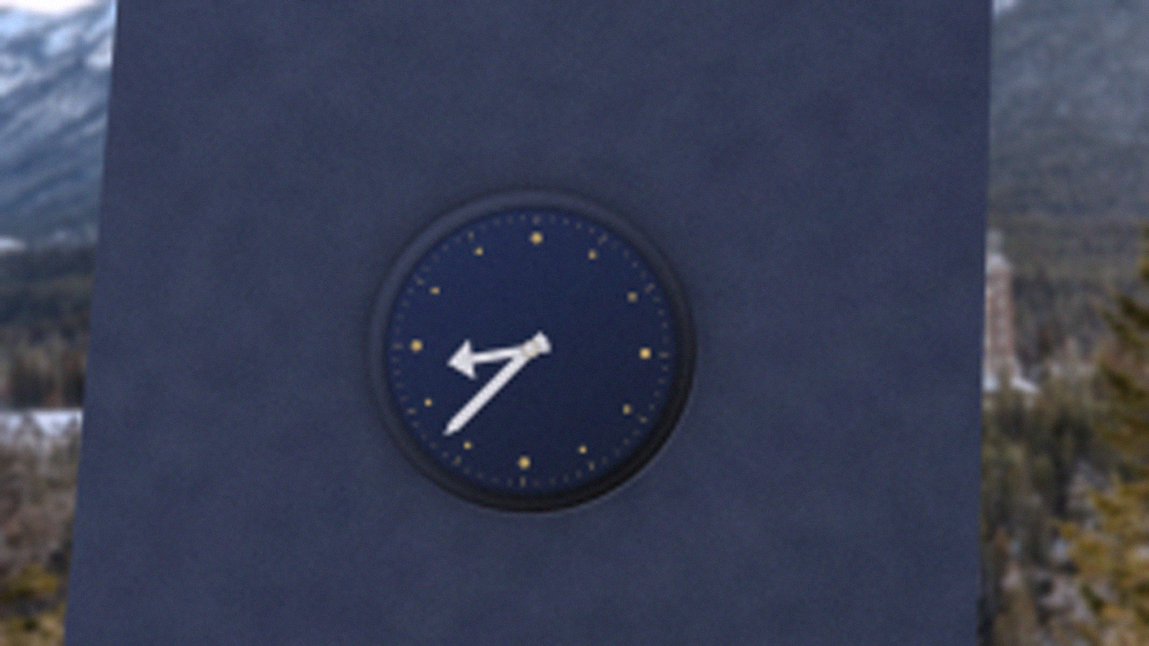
8:37
